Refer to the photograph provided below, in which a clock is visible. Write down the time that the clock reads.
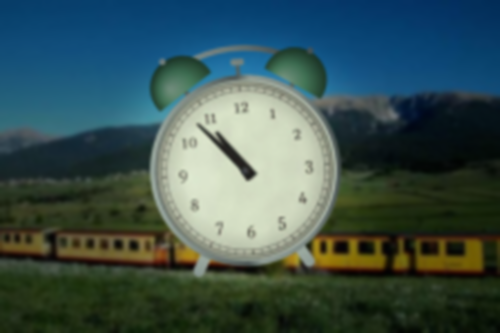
10:53
